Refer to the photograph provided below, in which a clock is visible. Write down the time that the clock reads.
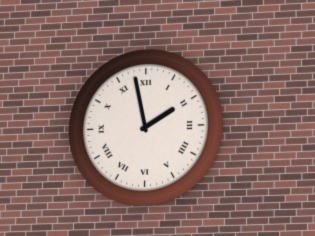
1:58
